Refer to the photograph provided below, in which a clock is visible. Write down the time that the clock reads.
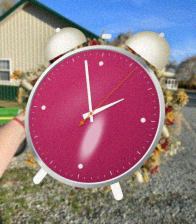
1:57:06
